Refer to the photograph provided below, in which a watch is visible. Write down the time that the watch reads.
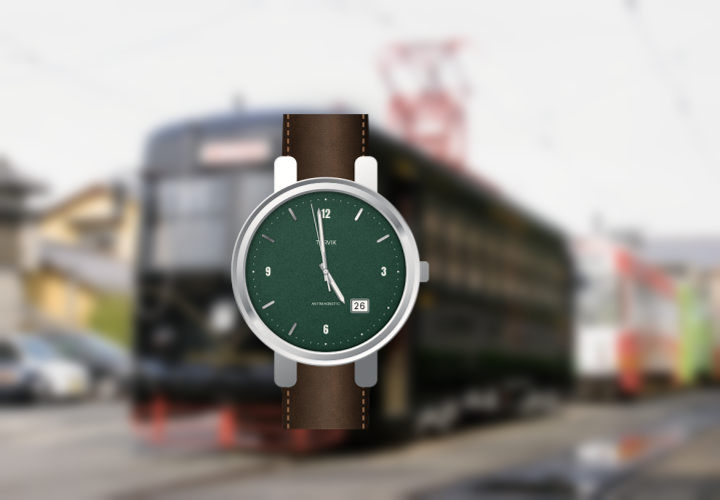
4:58:58
